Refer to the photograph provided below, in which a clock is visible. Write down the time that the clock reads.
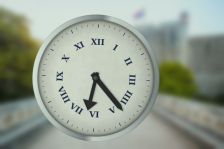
6:23
